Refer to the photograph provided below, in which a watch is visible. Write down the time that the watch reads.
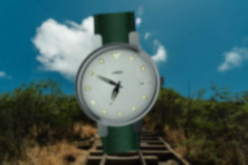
6:50
